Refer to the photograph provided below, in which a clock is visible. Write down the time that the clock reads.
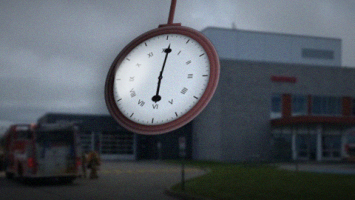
6:01
